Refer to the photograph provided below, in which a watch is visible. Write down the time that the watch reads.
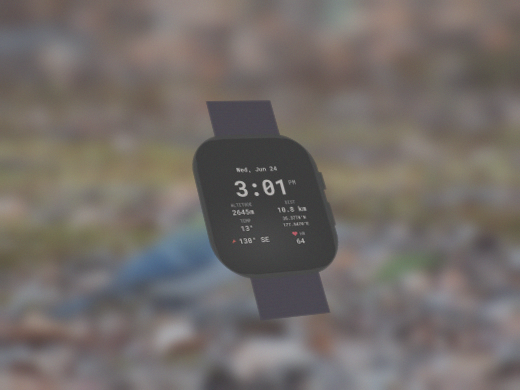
3:01
